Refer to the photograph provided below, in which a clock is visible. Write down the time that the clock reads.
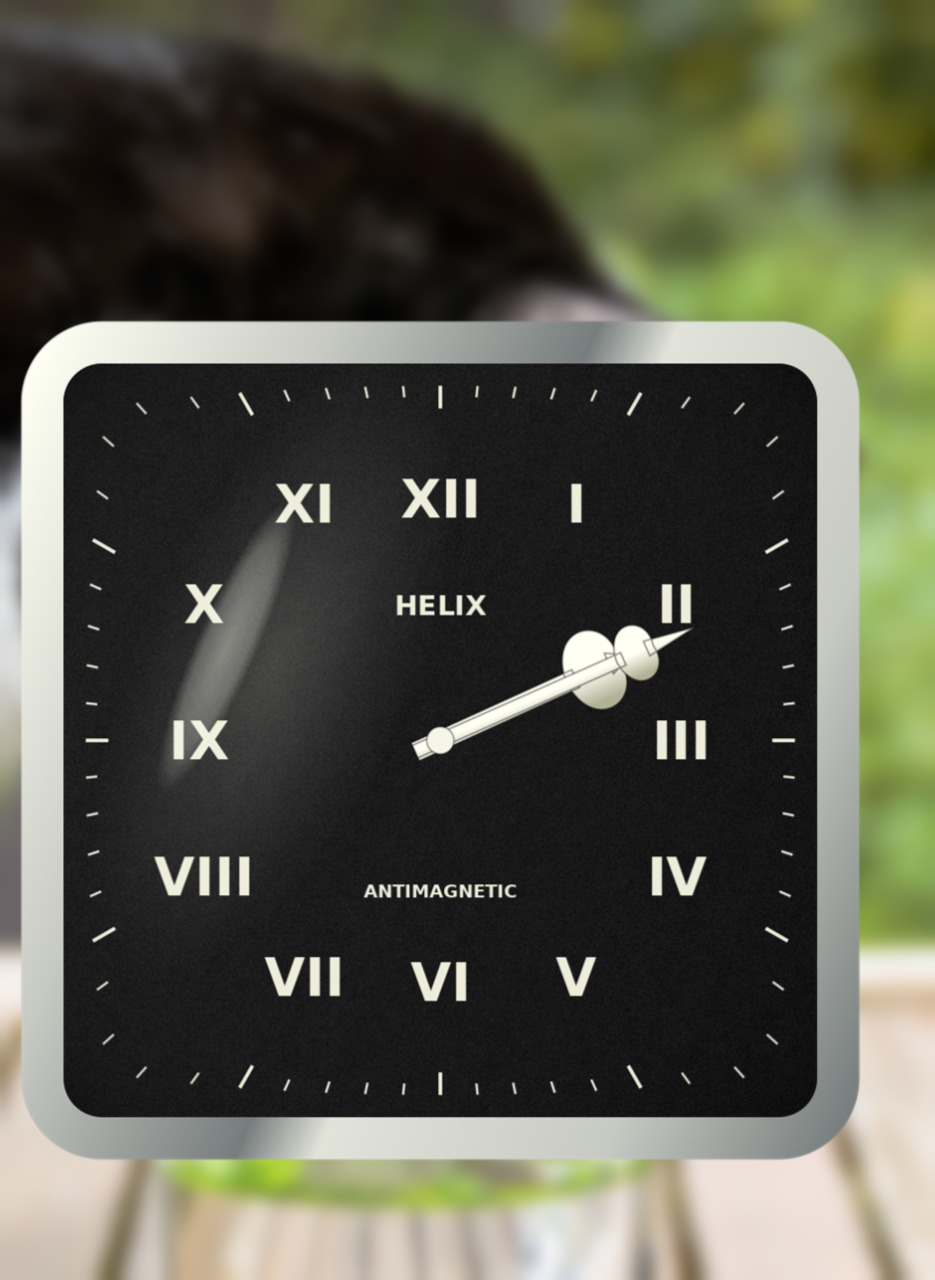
2:11
